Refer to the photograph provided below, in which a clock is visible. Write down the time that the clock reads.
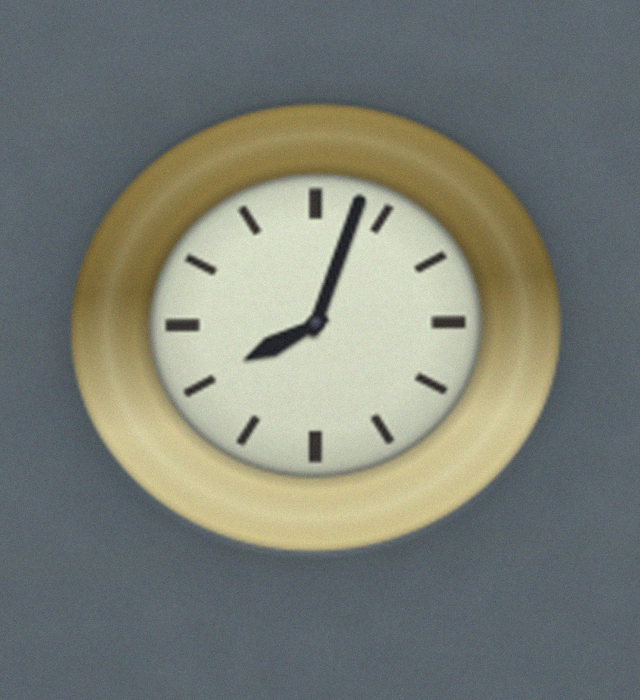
8:03
